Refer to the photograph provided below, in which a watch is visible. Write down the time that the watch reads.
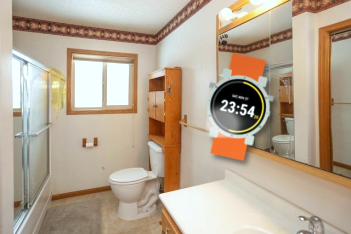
23:54
